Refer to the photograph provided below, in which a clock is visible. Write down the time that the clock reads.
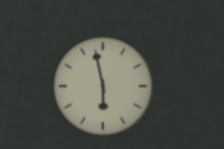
5:58
